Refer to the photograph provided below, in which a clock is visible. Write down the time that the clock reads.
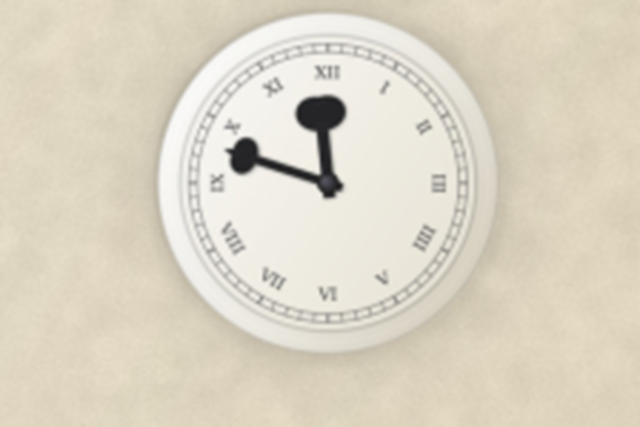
11:48
